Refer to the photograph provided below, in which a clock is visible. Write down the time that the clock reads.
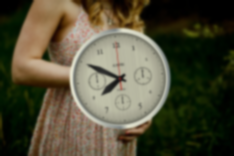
7:50
